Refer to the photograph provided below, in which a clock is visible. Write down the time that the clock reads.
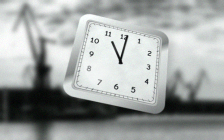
11:01
